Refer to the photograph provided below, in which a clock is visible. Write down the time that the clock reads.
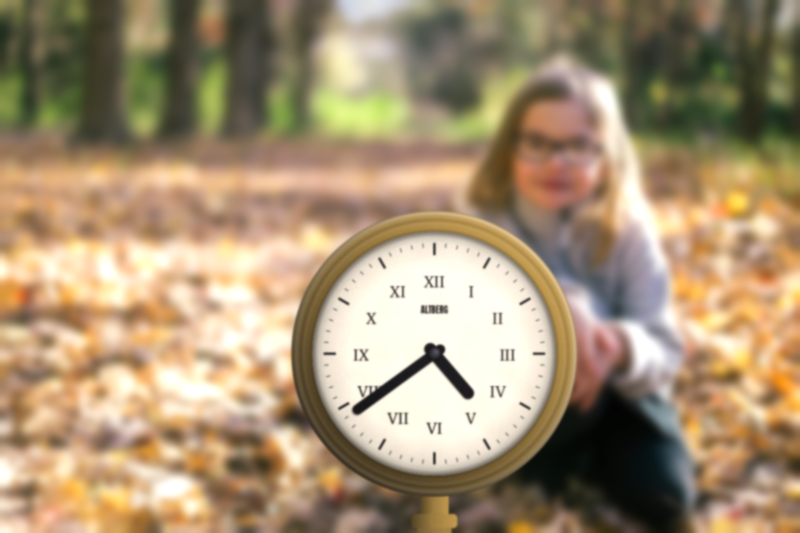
4:39
